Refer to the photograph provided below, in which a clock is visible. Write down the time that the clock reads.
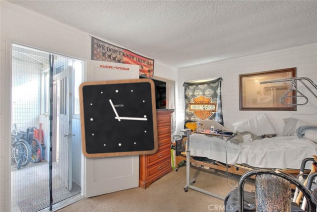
11:16
